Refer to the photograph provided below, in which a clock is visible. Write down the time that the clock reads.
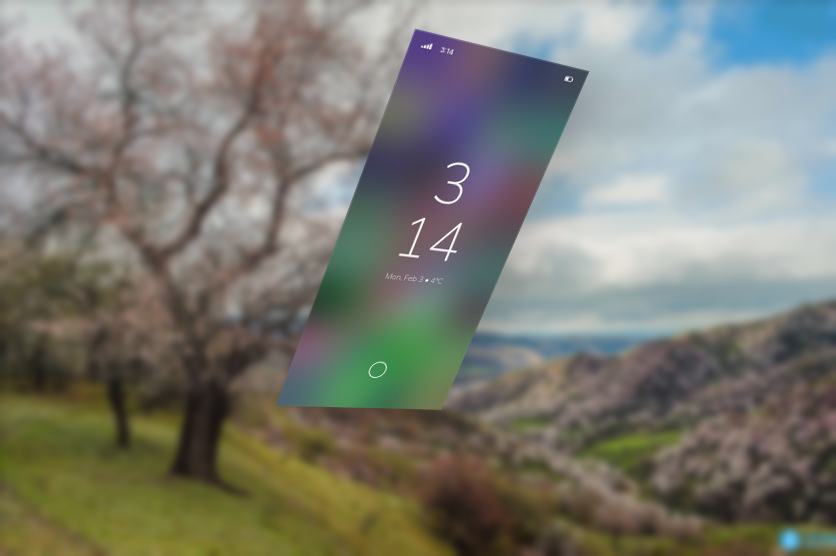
3:14
